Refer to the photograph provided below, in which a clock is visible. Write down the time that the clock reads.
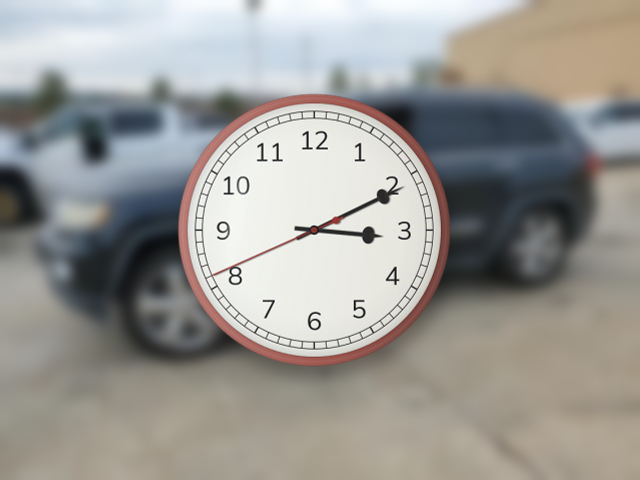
3:10:41
